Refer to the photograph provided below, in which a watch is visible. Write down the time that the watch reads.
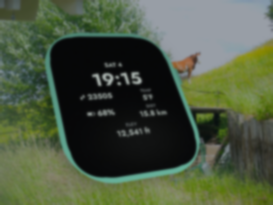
19:15
